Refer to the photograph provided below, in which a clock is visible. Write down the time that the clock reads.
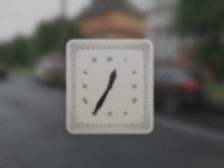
12:35
